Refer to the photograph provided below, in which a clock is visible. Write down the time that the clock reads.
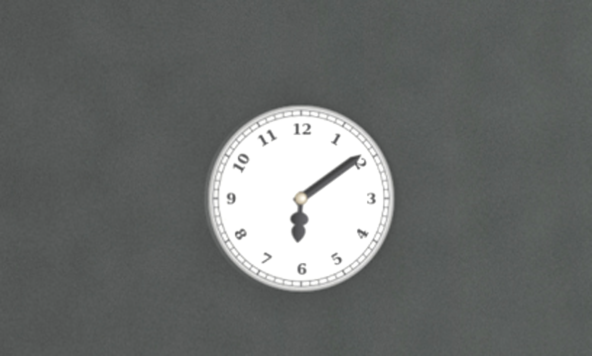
6:09
